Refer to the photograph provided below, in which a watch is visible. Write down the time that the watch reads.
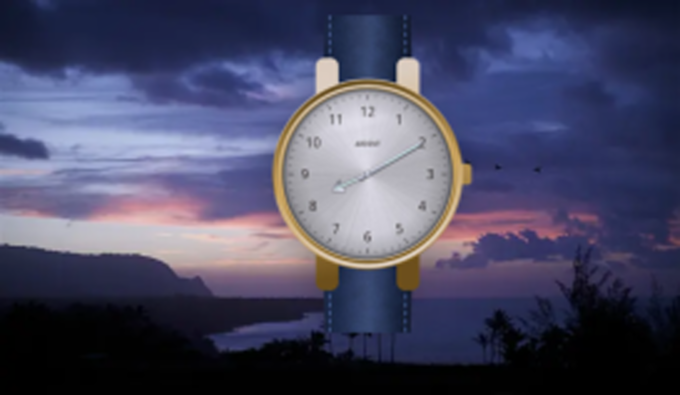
8:10
